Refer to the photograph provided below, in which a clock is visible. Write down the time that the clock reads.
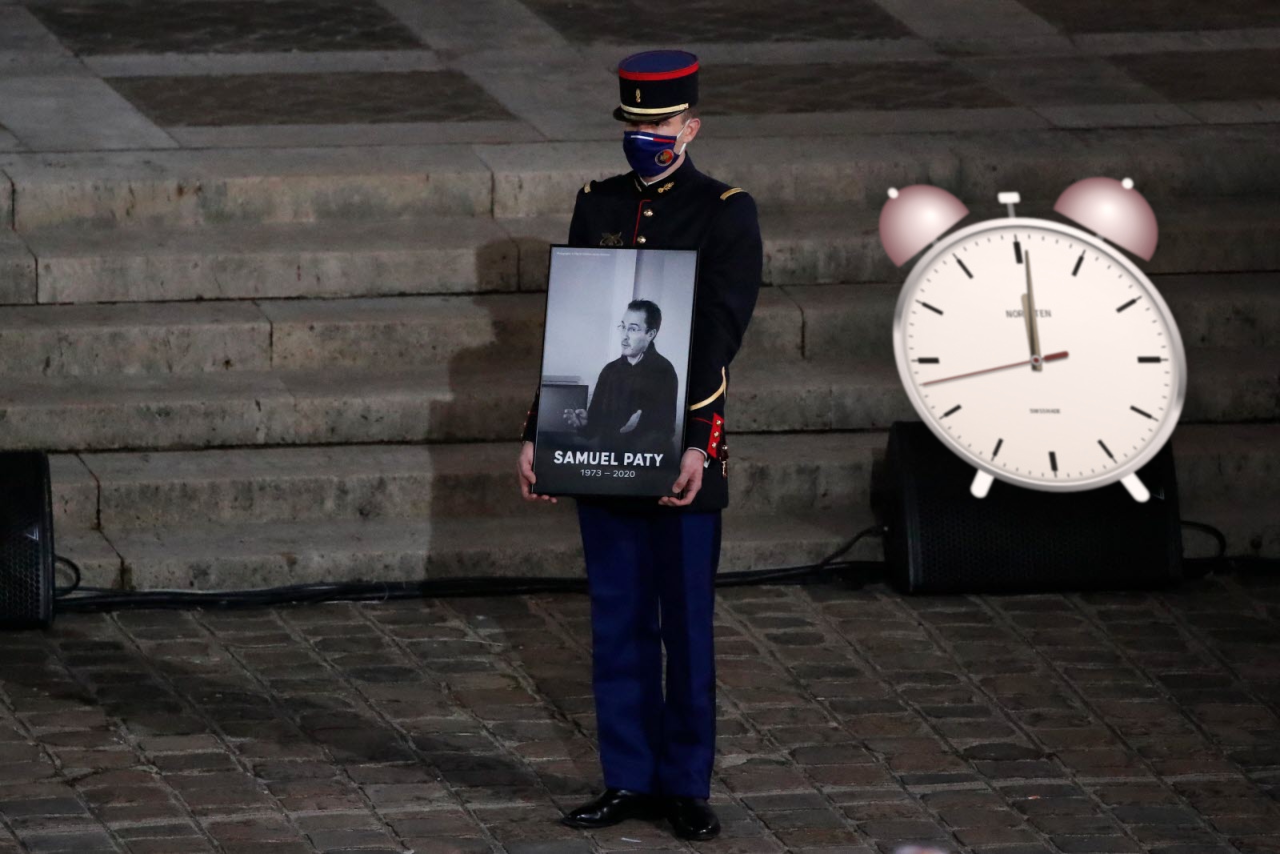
12:00:43
